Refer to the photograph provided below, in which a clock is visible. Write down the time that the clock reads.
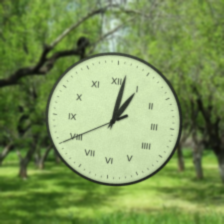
1:01:40
